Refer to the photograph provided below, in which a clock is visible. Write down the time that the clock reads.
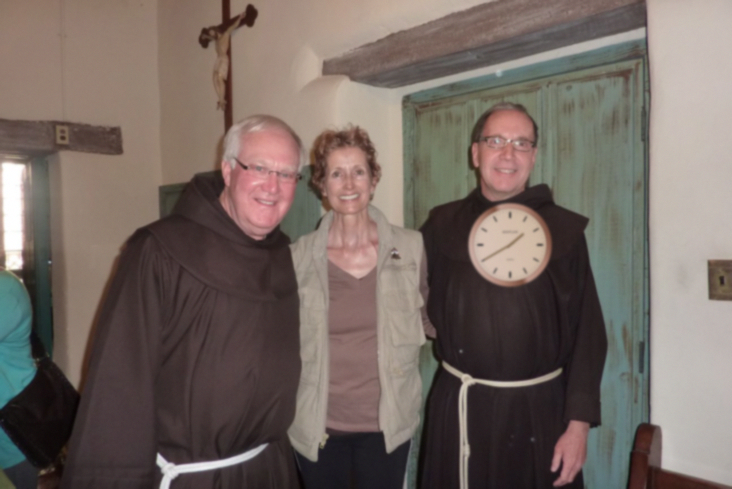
1:40
